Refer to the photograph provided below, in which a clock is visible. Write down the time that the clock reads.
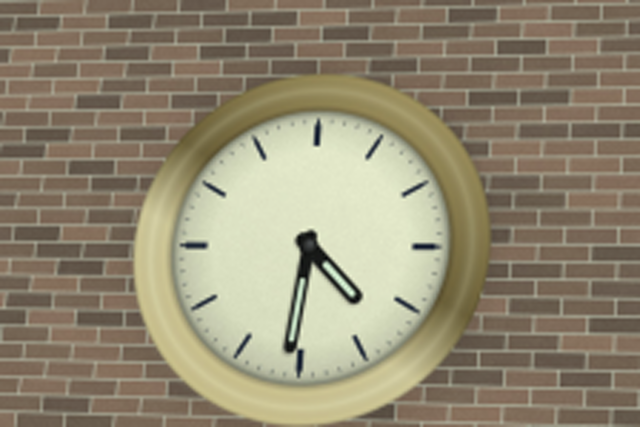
4:31
